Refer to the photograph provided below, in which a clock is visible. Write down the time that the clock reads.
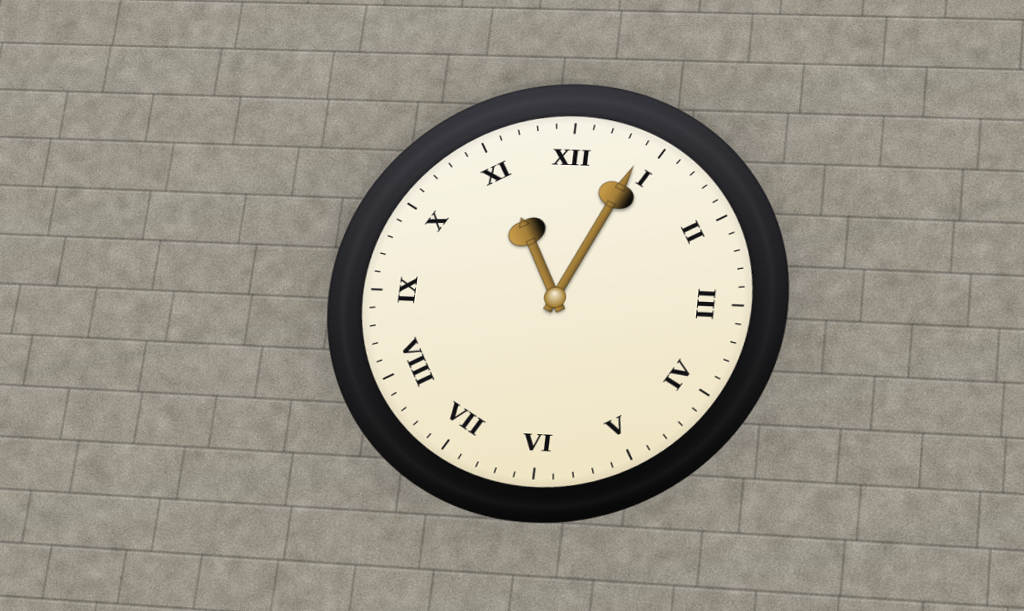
11:04
